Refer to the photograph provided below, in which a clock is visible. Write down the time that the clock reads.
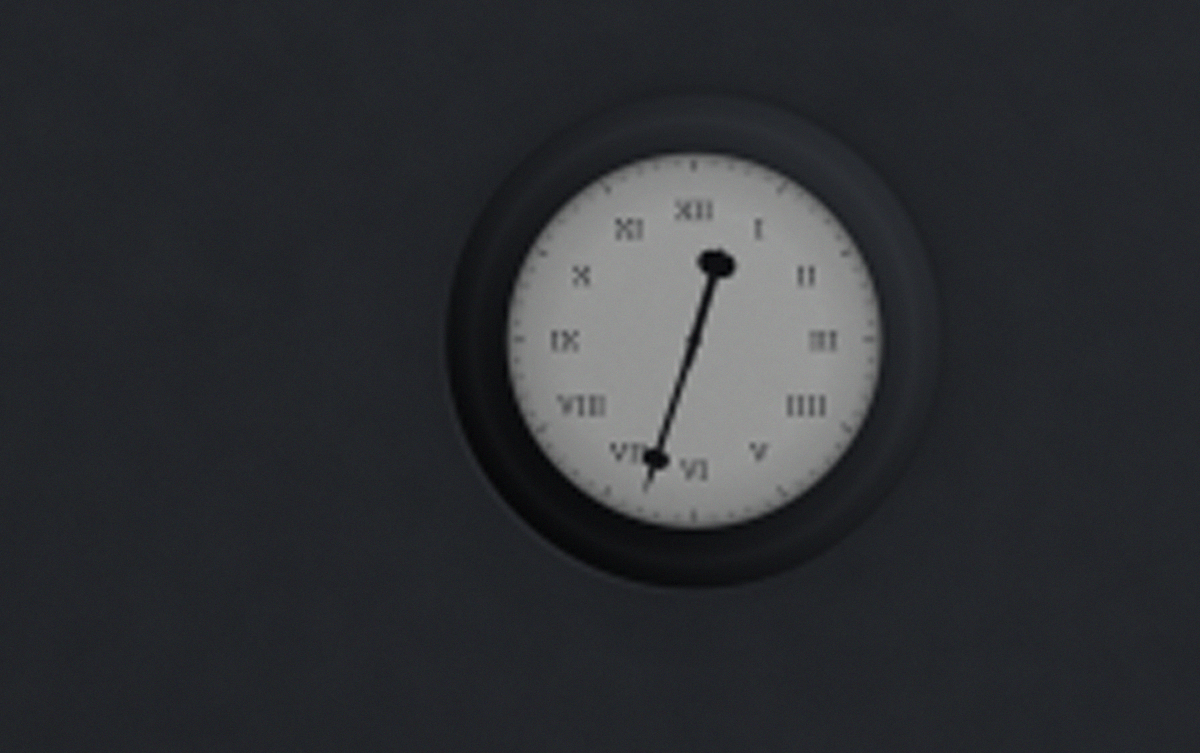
12:33
